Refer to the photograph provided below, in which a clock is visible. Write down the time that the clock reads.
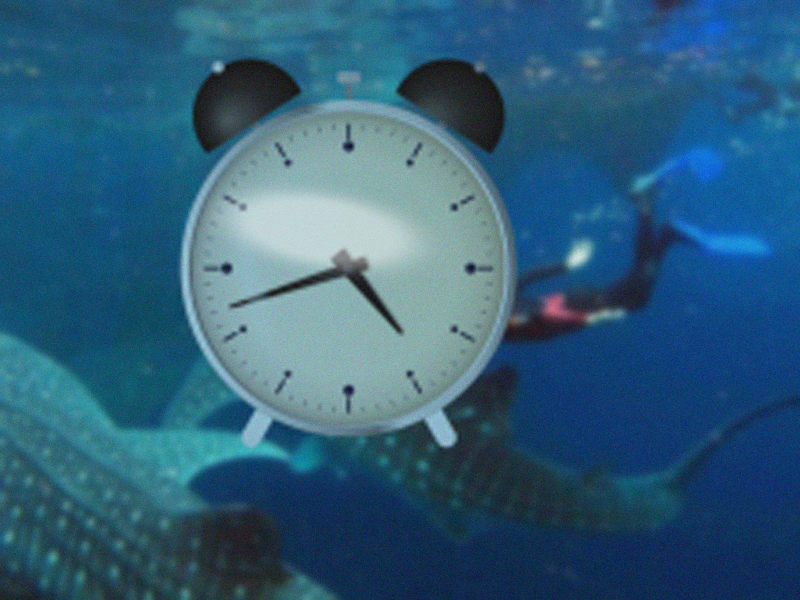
4:42
